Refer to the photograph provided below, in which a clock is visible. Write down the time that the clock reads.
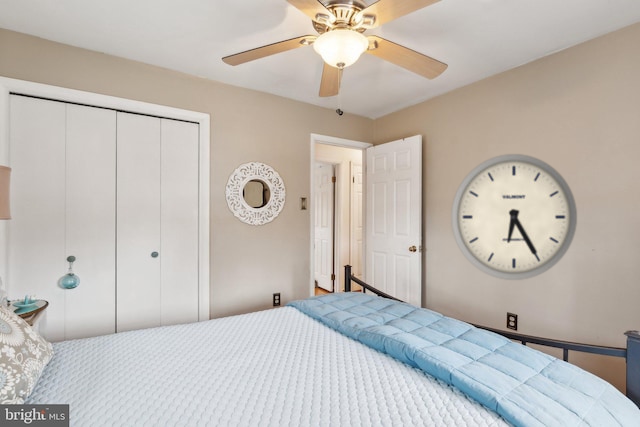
6:25
